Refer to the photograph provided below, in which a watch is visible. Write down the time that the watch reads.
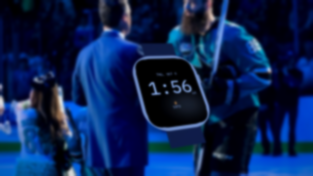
1:56
